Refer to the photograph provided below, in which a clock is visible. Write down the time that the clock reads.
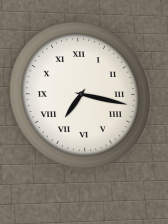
7:17
